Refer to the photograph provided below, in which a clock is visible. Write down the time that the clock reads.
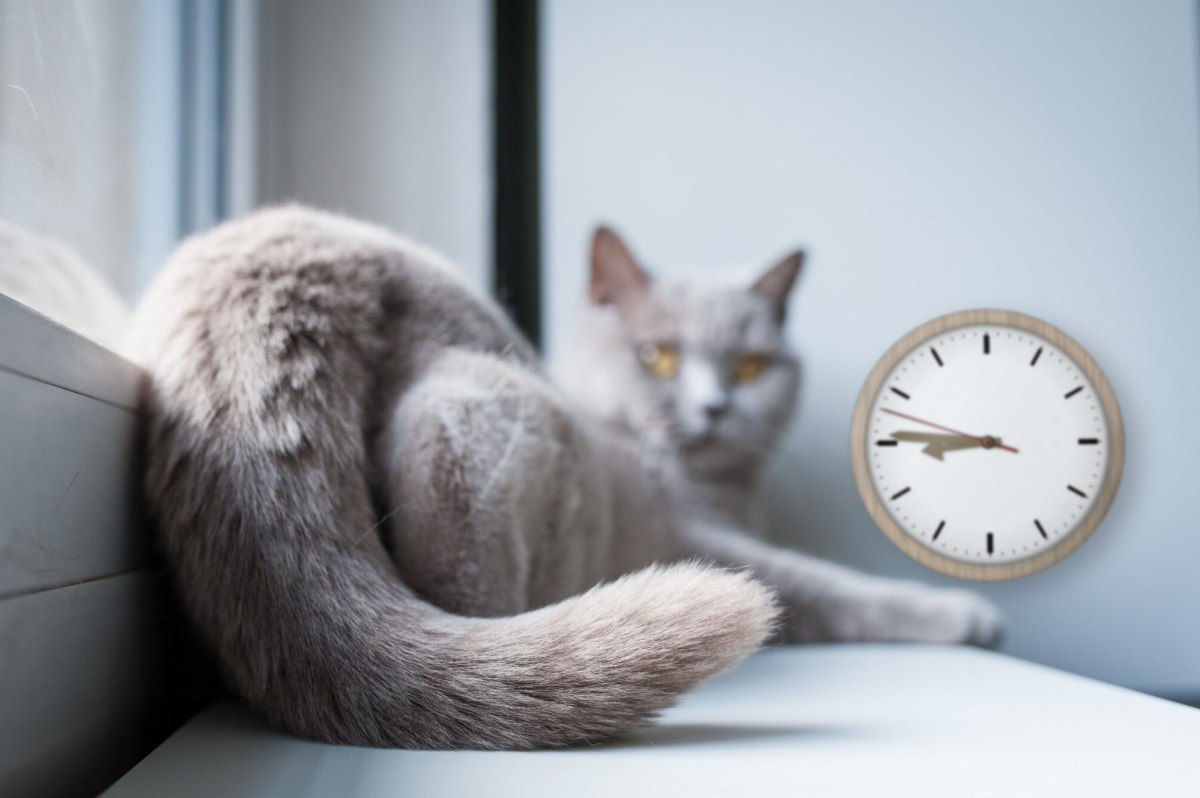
8:45:48
